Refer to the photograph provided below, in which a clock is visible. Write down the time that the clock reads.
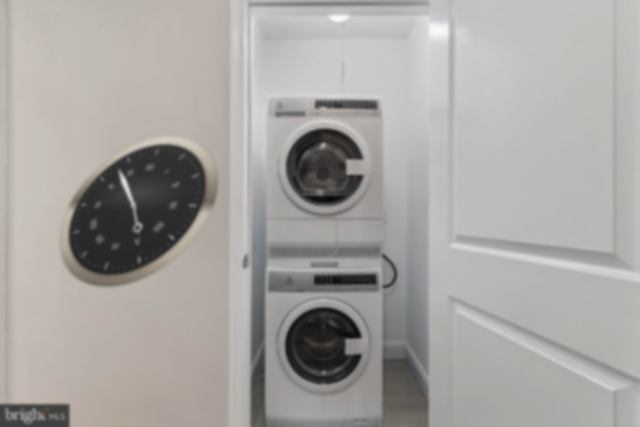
4:53
